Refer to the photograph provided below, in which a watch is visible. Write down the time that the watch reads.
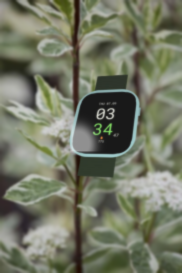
3:34
